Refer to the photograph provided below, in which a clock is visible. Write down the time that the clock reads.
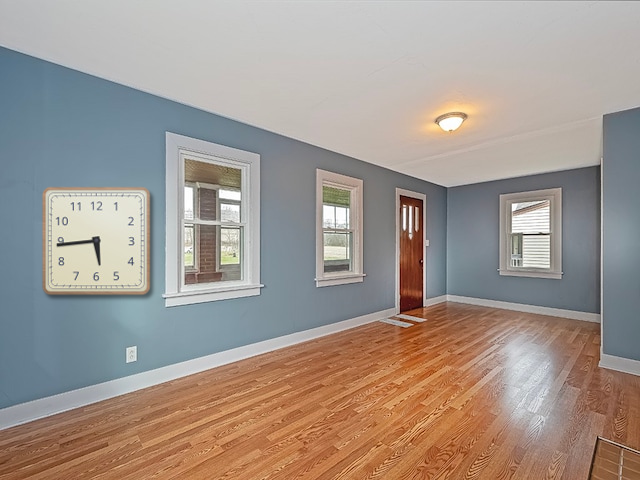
5:44
